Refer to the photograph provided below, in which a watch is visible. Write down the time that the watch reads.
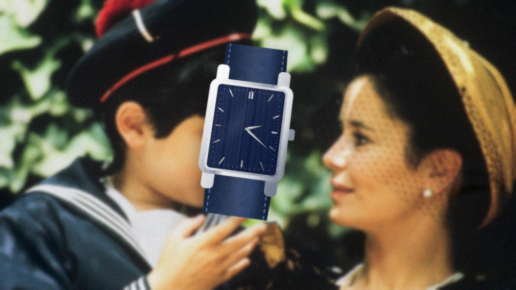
2:21
